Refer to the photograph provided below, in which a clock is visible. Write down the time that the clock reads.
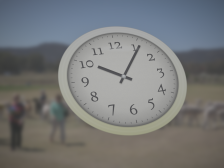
10:06
